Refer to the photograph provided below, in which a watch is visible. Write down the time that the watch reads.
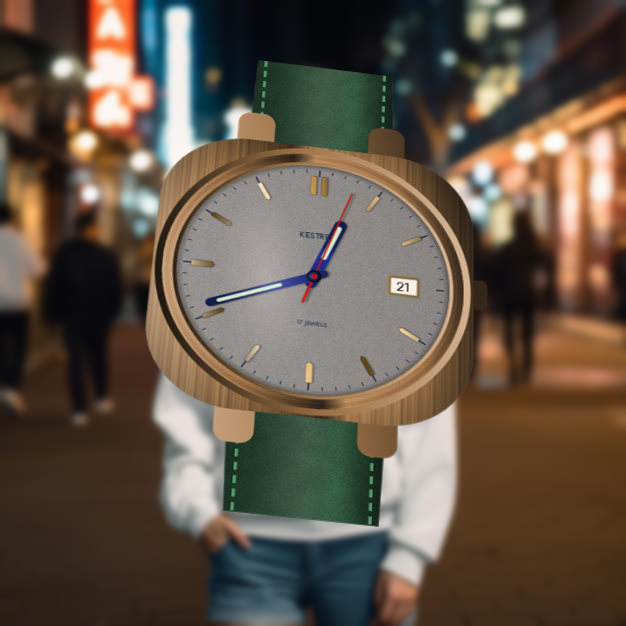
12:41:03
